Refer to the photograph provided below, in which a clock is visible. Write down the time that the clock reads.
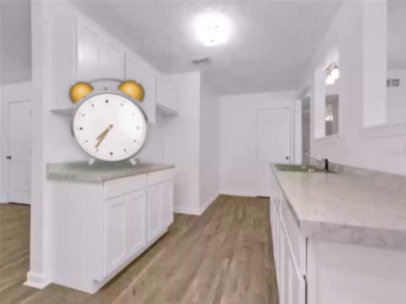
7:36
